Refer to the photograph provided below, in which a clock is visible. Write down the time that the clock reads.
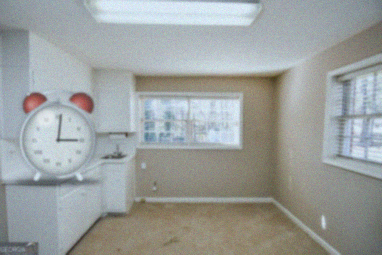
3:01
